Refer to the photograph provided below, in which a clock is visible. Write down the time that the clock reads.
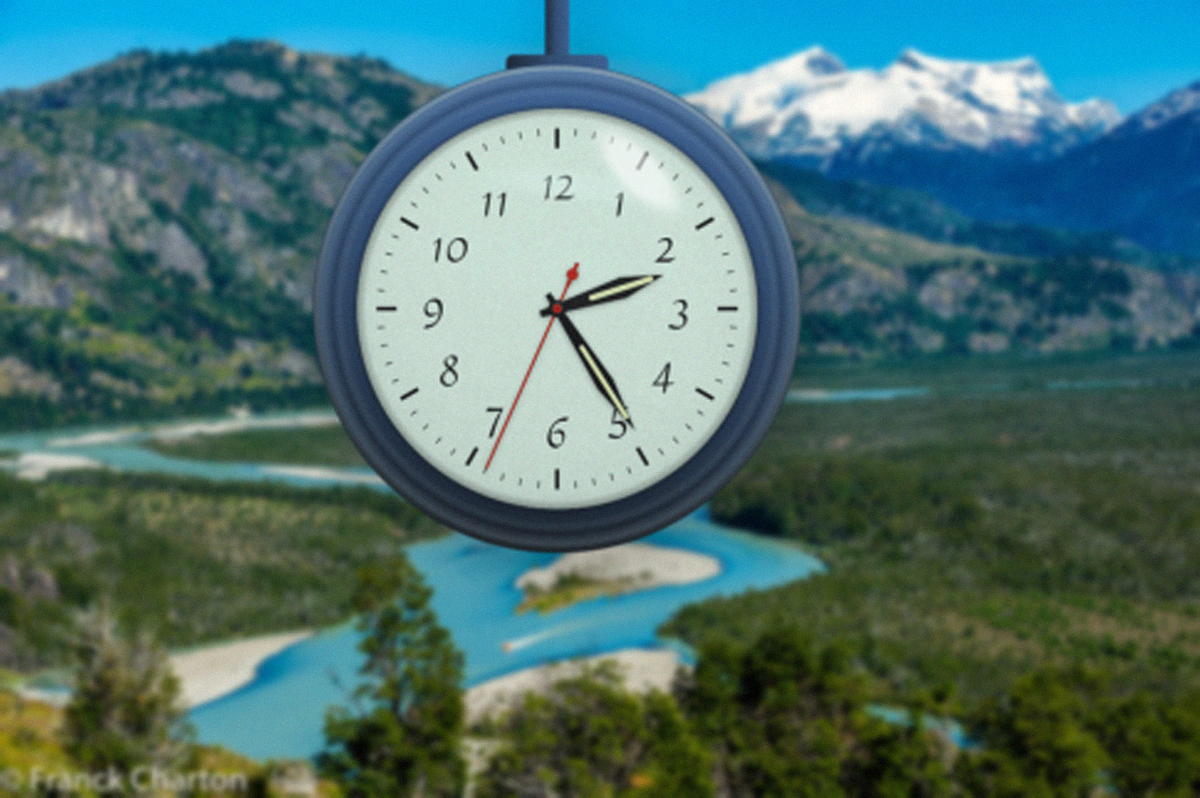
2:24:34
